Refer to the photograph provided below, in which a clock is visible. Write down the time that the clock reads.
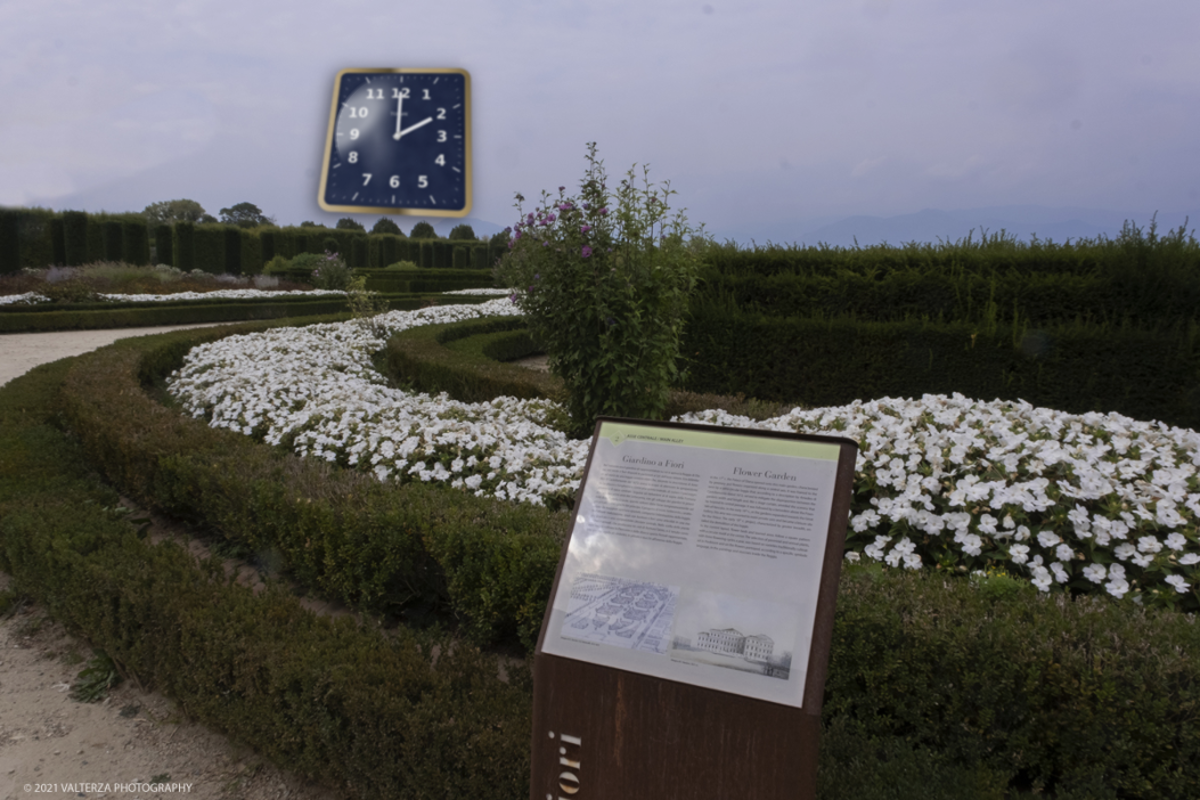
2:00
